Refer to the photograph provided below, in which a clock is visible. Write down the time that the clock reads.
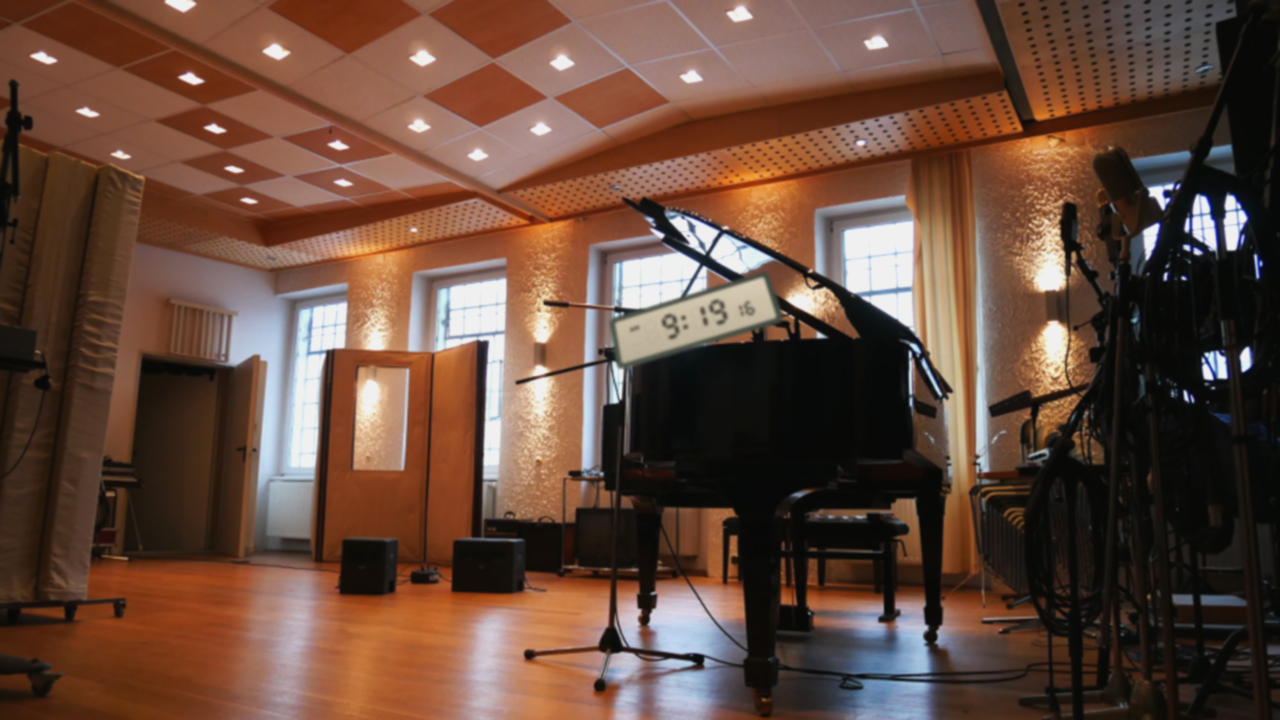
9:19
